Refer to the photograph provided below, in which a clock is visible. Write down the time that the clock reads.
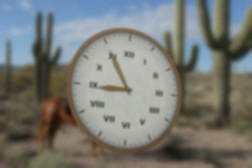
8:55
